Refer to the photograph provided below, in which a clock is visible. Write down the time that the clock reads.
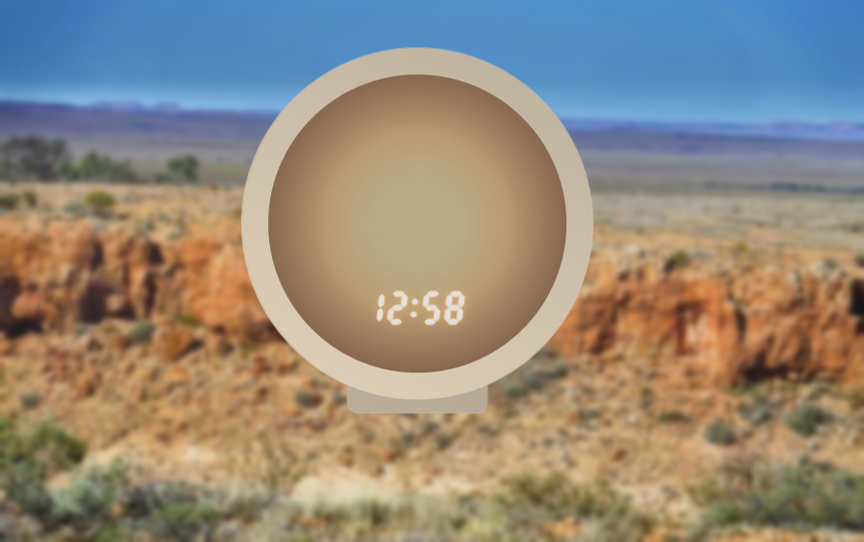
12:58
